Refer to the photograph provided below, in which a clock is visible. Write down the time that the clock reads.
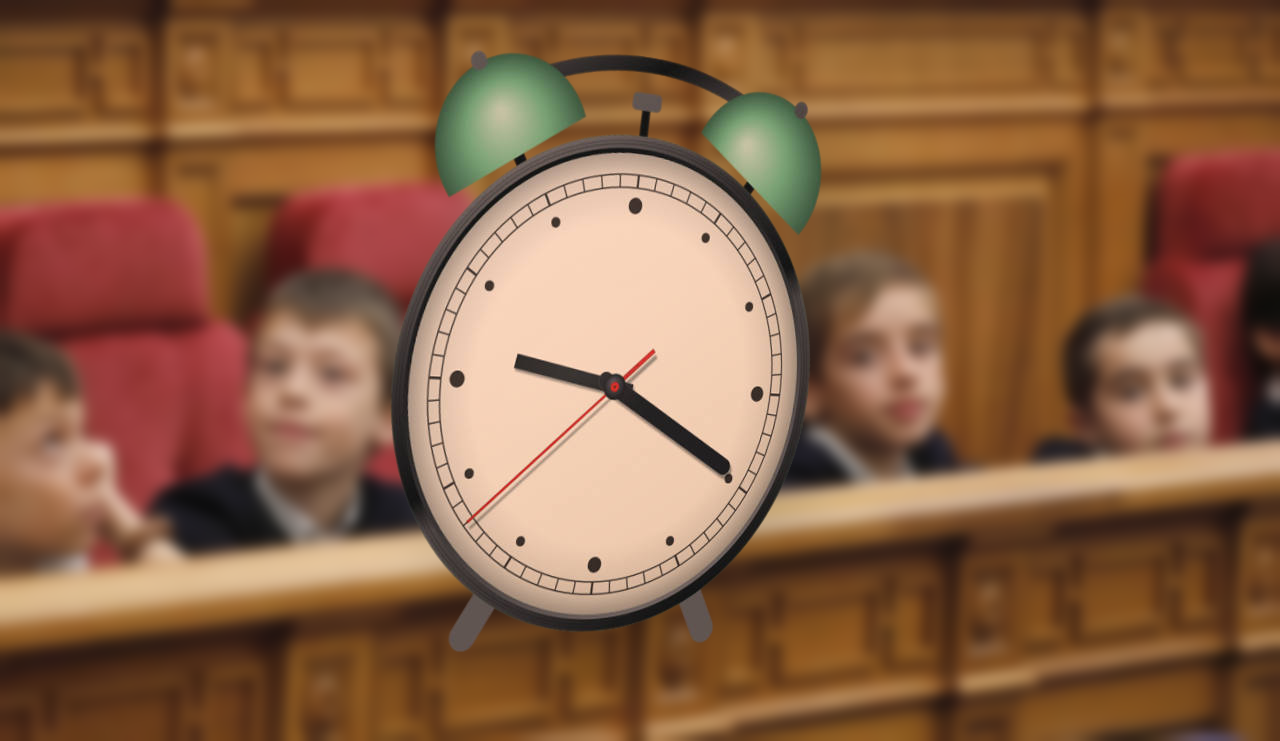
9:19:38
